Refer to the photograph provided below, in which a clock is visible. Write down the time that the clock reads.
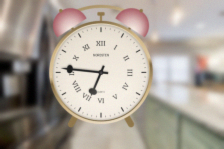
6:46
